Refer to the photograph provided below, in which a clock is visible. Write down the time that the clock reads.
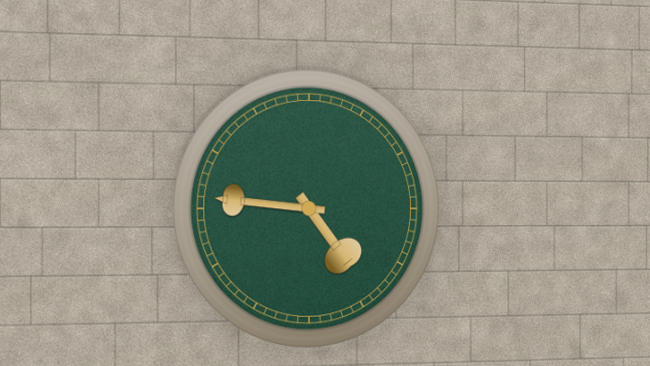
4:46
